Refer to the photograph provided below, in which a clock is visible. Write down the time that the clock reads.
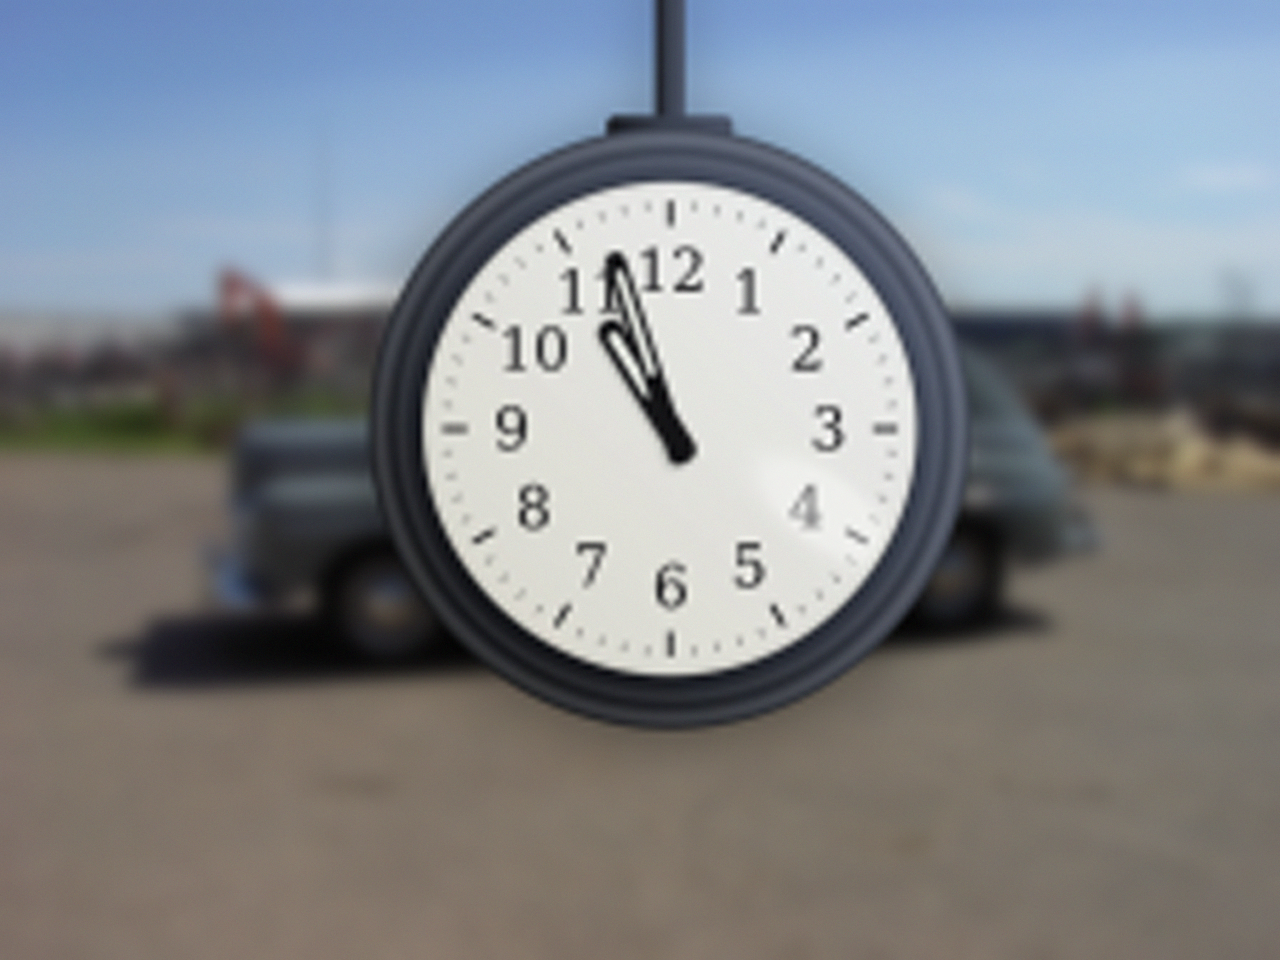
10:57
